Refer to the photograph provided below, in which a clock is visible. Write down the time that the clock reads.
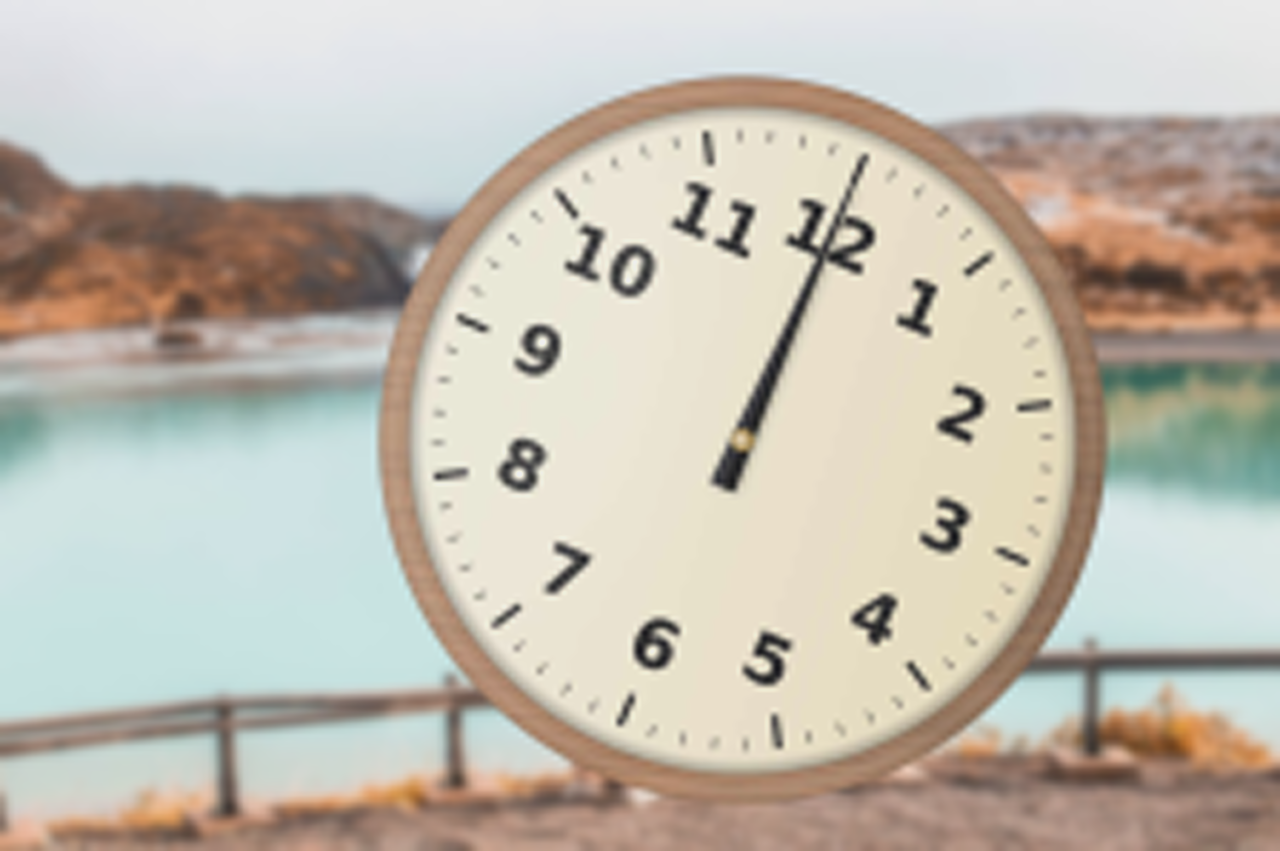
12:00
